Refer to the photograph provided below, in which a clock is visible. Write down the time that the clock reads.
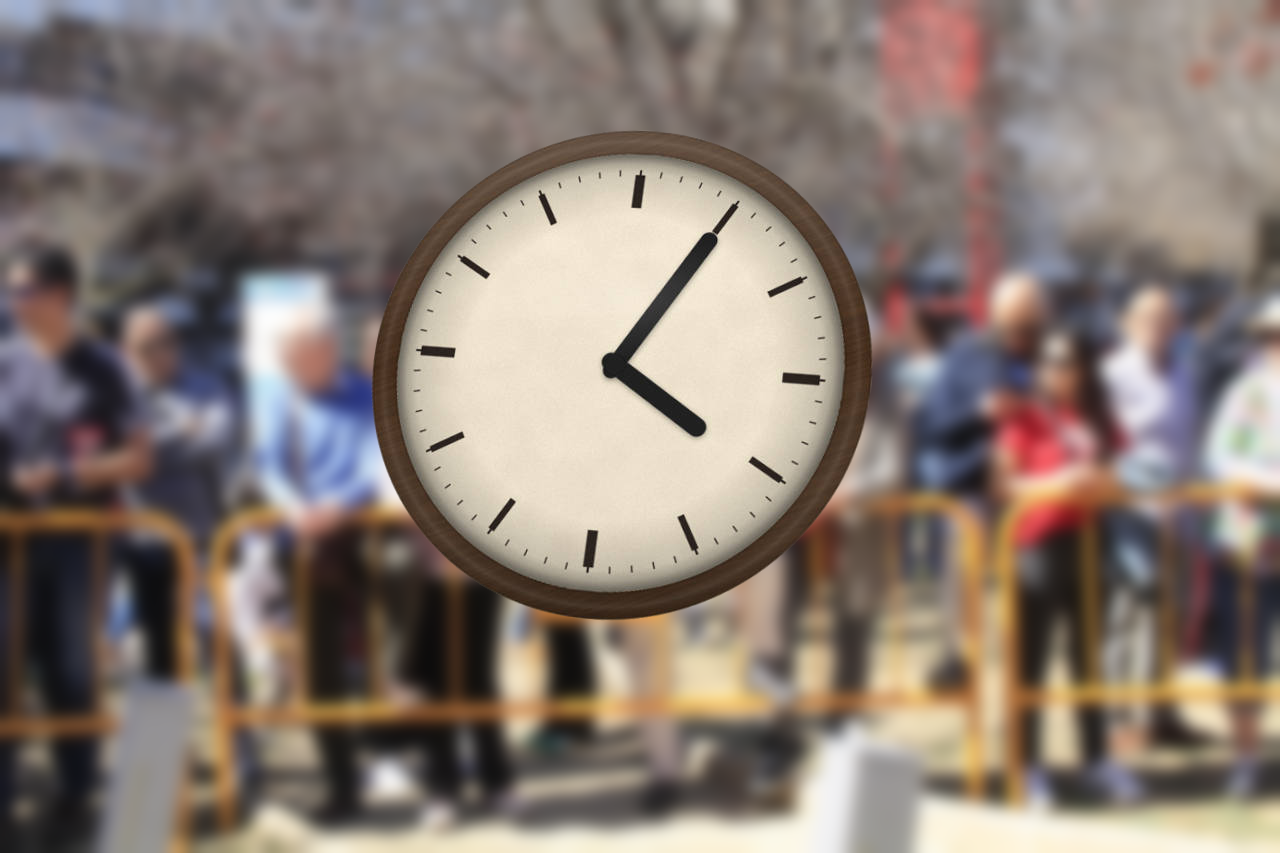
4:05
